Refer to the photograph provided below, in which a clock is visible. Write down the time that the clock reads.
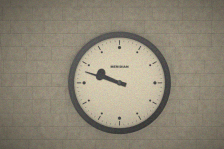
9:48
